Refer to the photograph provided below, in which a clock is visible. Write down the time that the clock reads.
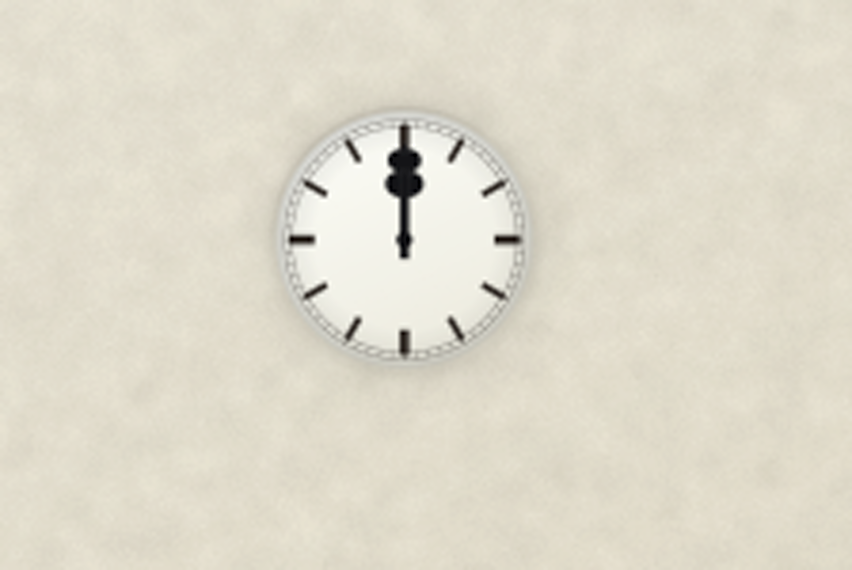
12:00
